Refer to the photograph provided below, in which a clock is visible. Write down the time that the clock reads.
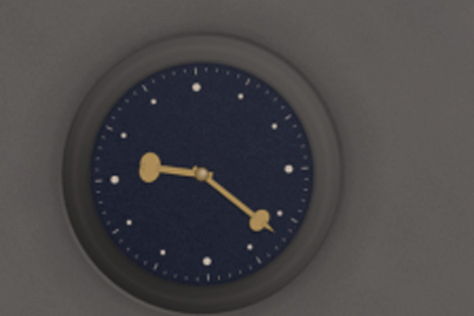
9:22
